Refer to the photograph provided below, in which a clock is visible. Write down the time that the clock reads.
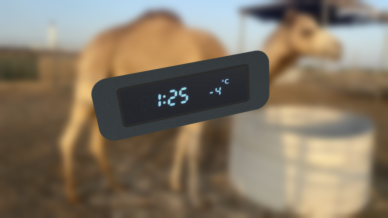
1:25
